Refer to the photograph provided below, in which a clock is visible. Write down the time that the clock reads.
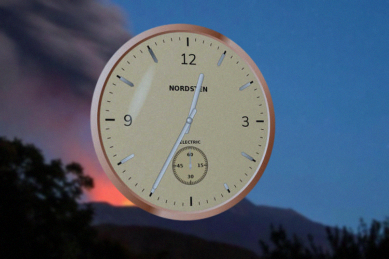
12:35
